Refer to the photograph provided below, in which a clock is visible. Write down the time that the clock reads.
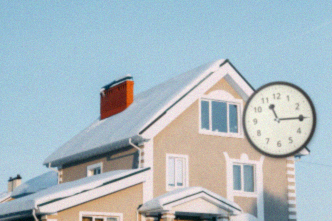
11:15
